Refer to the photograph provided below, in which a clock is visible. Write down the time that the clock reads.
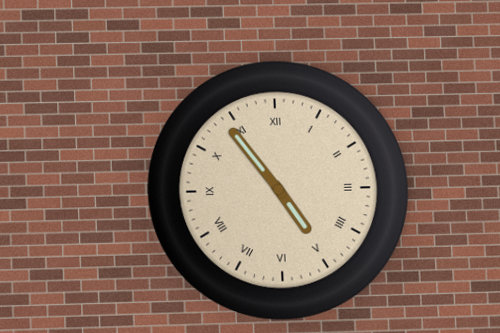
4:54
